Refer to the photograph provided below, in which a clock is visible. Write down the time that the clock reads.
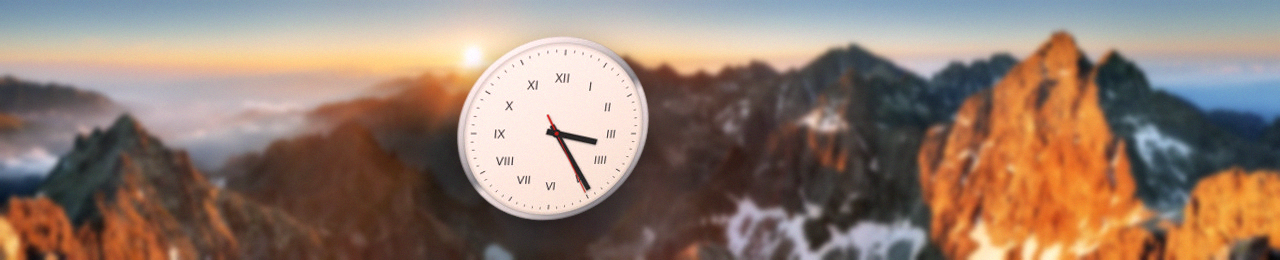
3:24:25
